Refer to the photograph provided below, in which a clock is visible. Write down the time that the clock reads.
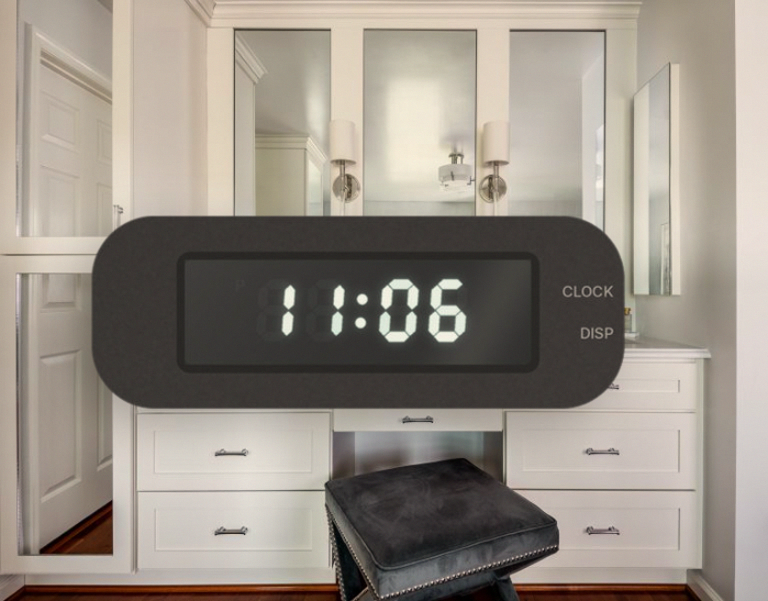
11:06
